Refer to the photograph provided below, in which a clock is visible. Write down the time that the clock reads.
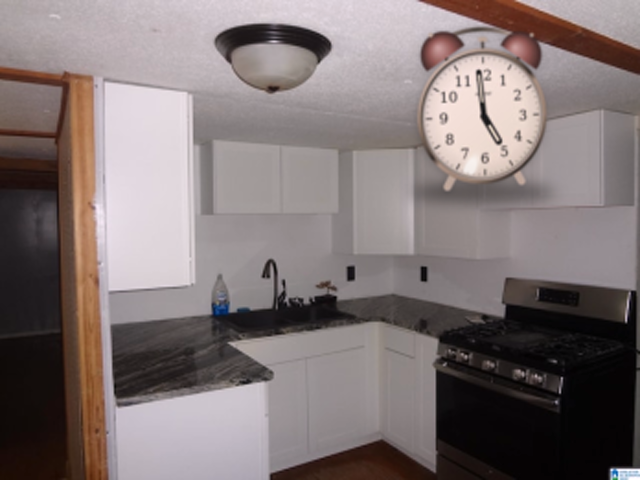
4:59
